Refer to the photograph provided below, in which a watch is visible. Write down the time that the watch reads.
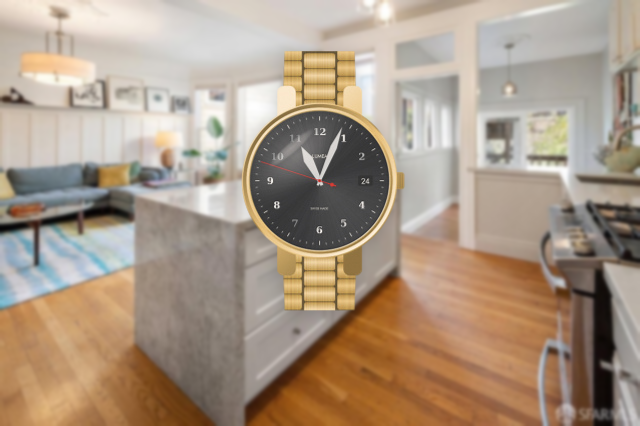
11:03:48
